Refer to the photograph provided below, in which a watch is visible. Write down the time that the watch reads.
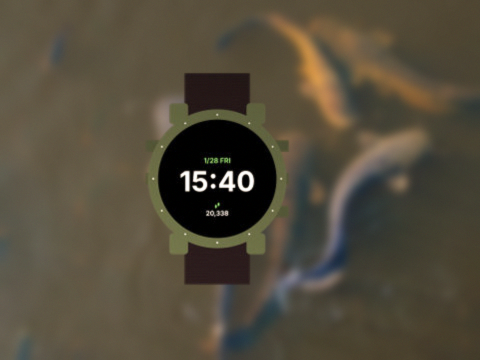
15:40
